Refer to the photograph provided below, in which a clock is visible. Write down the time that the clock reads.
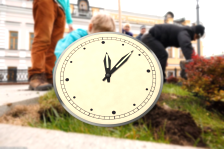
12:08
